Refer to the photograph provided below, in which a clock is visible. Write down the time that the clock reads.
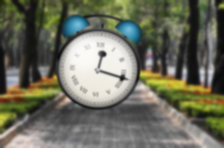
12:17
